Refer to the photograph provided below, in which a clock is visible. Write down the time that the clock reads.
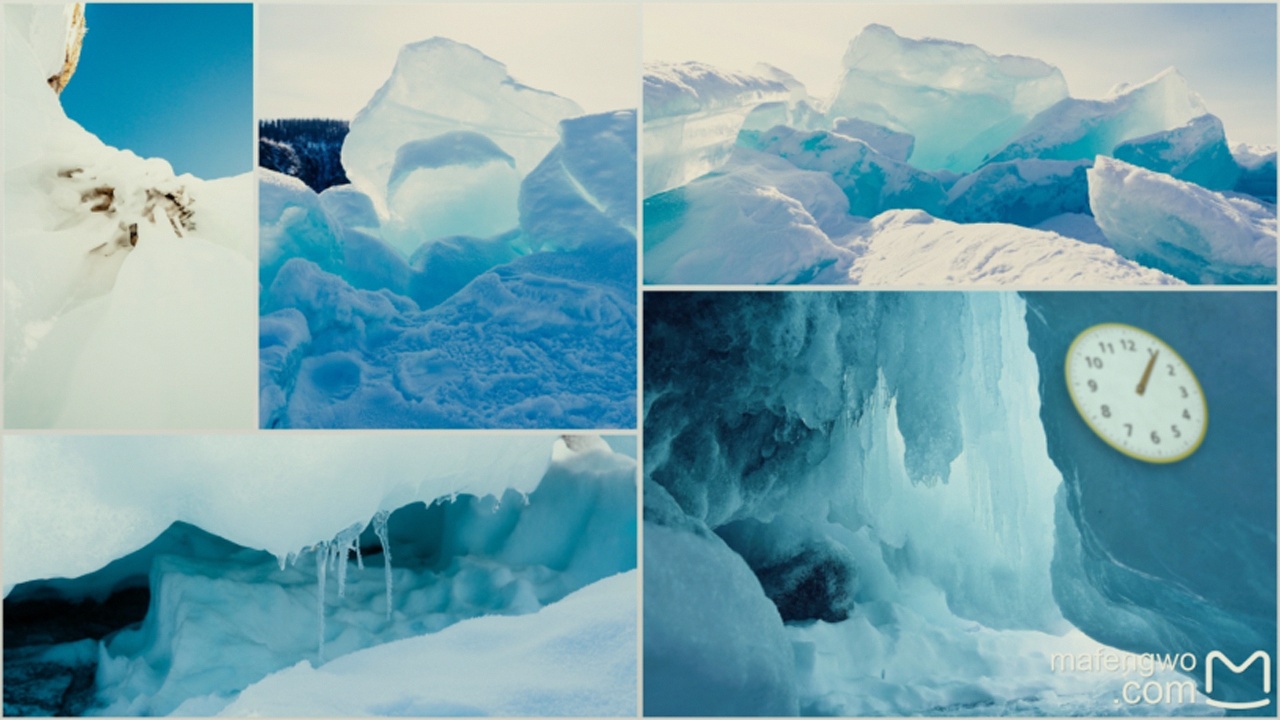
1:06
